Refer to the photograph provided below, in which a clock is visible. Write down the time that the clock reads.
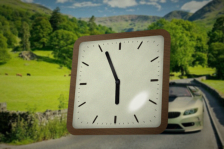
5:56
